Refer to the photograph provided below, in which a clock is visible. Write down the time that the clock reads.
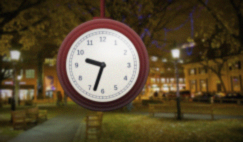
9:33
